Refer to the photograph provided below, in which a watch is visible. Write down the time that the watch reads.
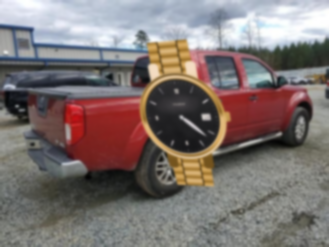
4:22
